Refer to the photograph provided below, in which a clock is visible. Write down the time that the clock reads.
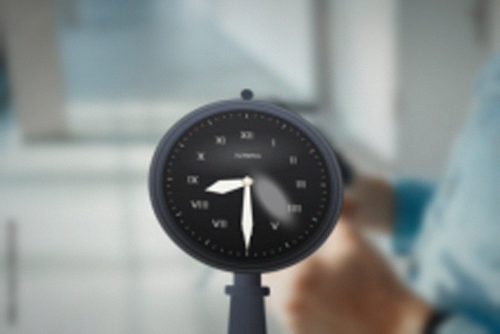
8:30
